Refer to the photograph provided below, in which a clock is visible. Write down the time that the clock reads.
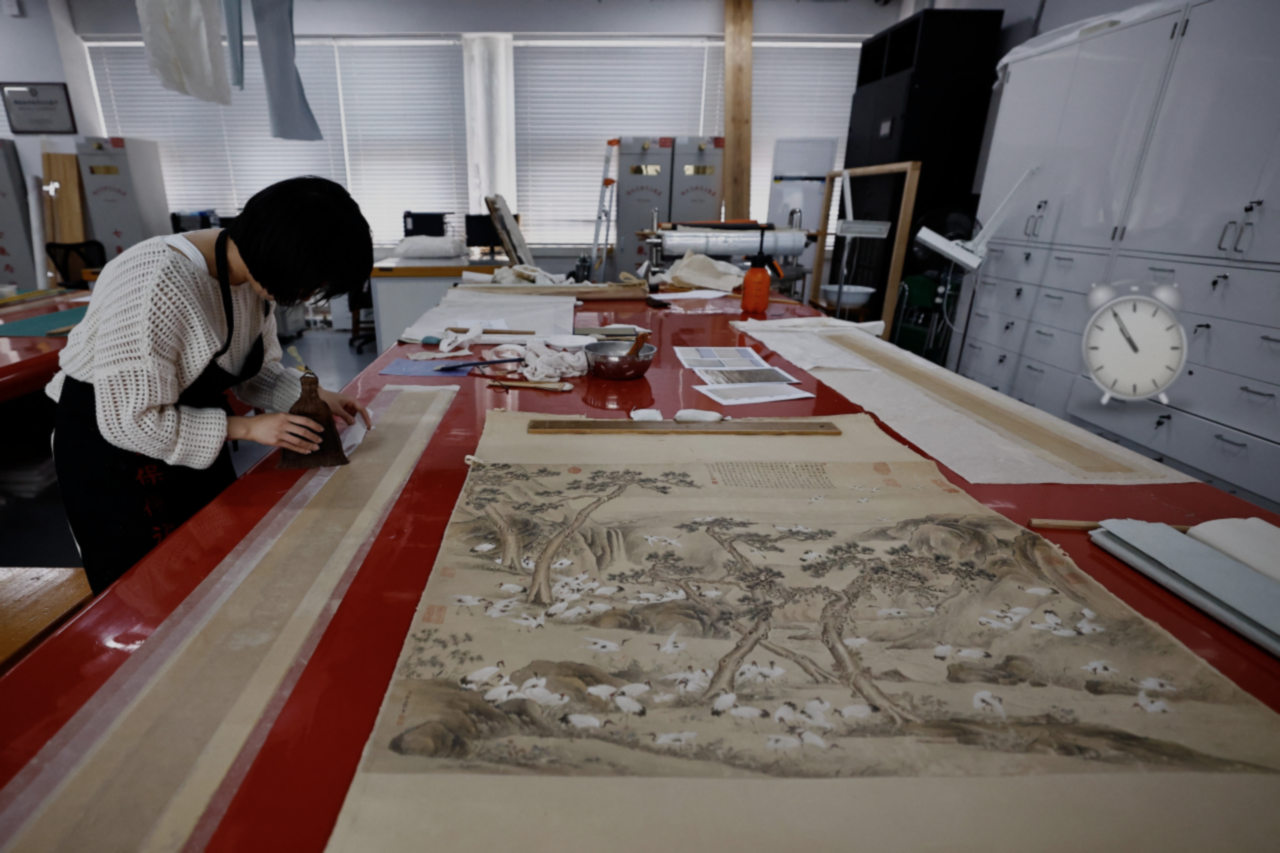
10:55
